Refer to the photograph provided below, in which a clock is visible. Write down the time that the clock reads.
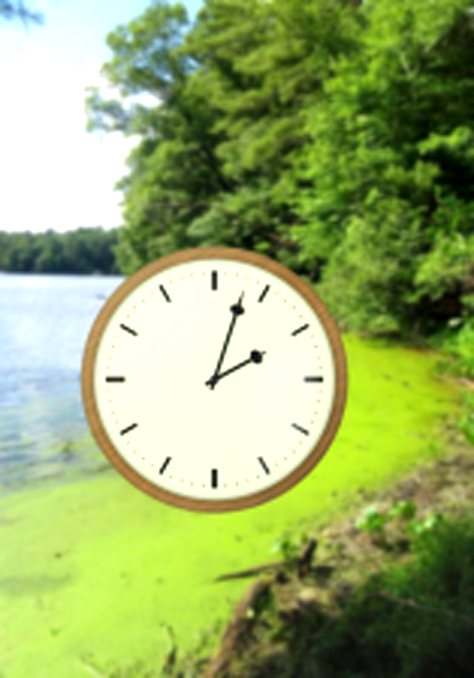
2:03
